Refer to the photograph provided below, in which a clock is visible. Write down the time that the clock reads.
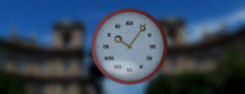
10:06
